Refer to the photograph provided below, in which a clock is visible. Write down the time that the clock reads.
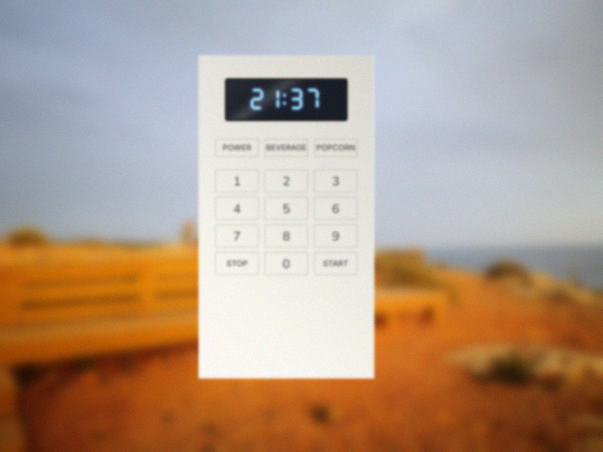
21:37
